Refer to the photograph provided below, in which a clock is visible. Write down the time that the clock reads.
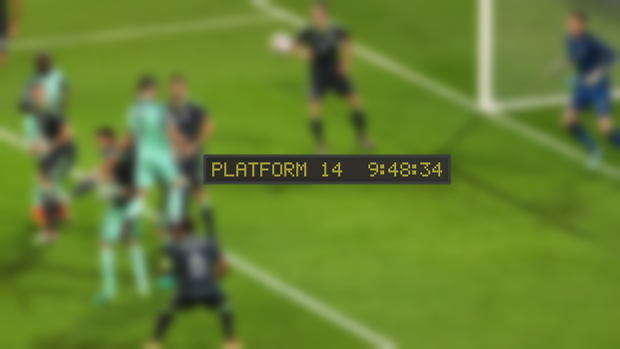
9:48:34
